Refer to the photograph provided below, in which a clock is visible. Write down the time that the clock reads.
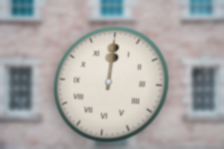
12:00
